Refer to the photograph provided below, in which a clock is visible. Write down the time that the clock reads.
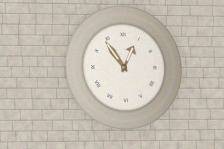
12:54
